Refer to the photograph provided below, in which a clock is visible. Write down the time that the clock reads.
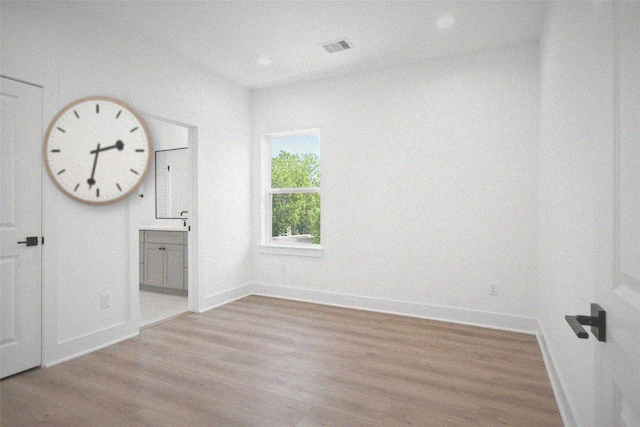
2:32
